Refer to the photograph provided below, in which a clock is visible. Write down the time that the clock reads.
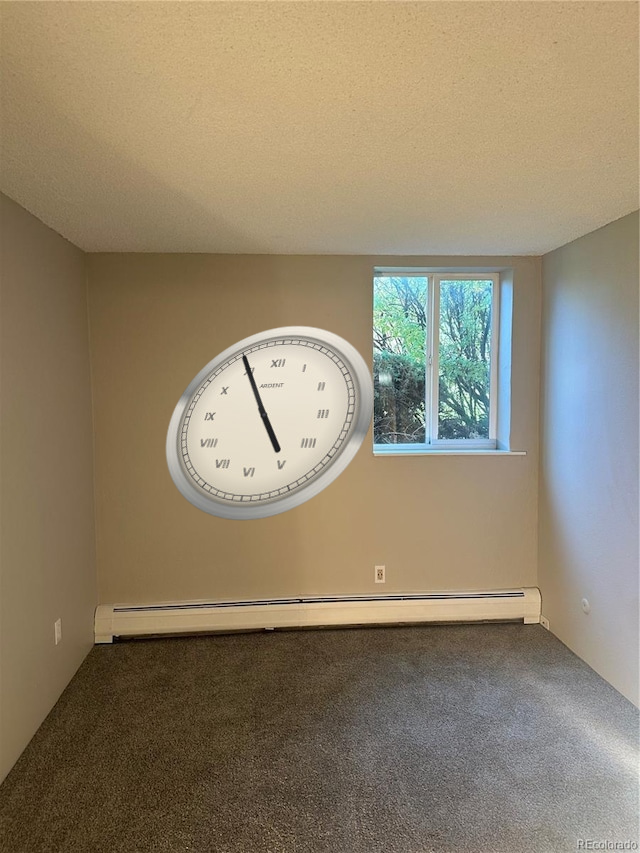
4:55
